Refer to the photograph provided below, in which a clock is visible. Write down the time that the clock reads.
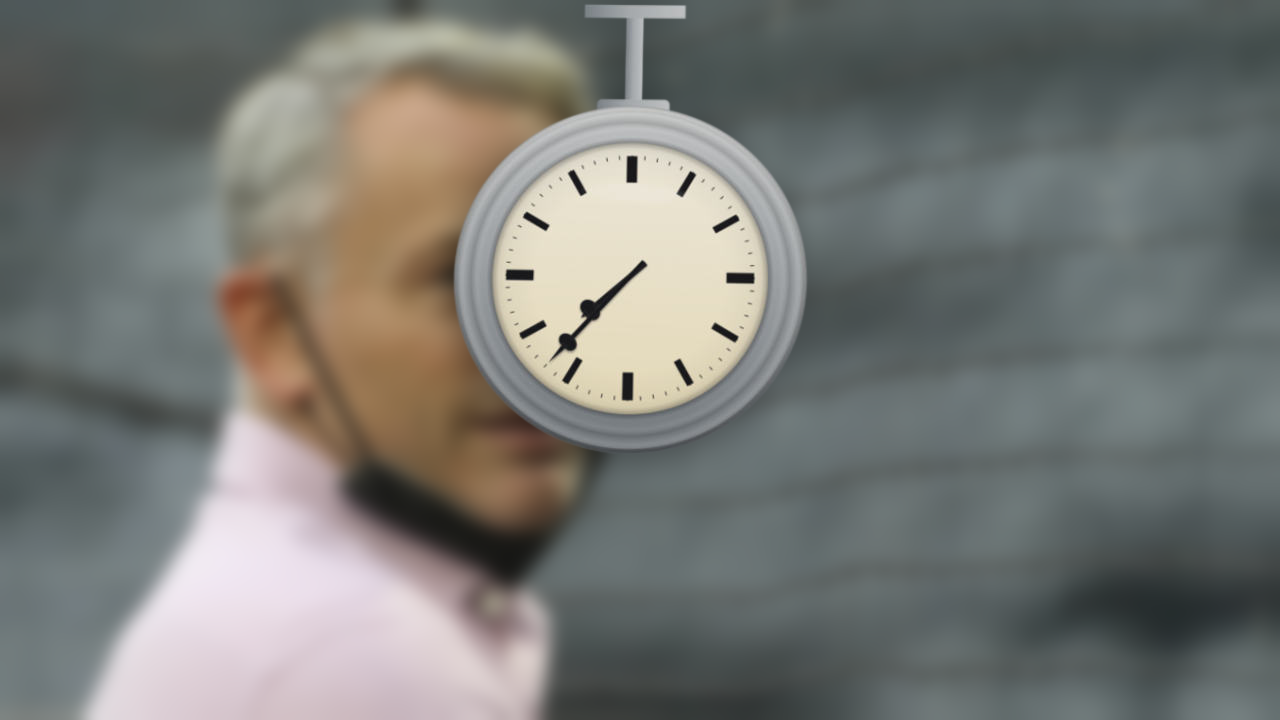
7:37
